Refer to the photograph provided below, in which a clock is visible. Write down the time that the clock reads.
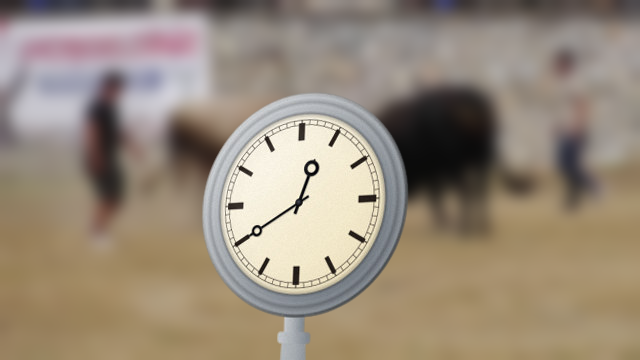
12:40
